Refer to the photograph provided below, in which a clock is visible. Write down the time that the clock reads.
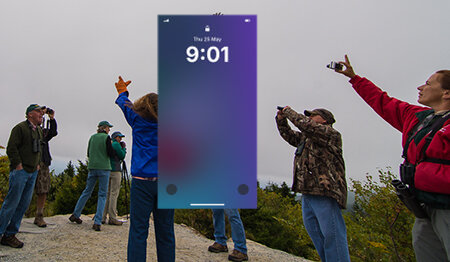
9:01
